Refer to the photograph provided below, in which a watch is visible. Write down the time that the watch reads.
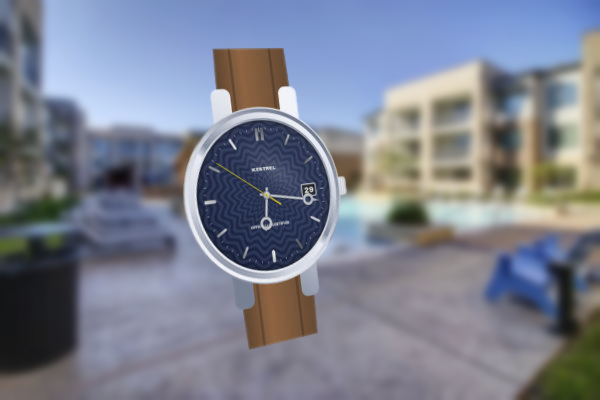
6:16:51
